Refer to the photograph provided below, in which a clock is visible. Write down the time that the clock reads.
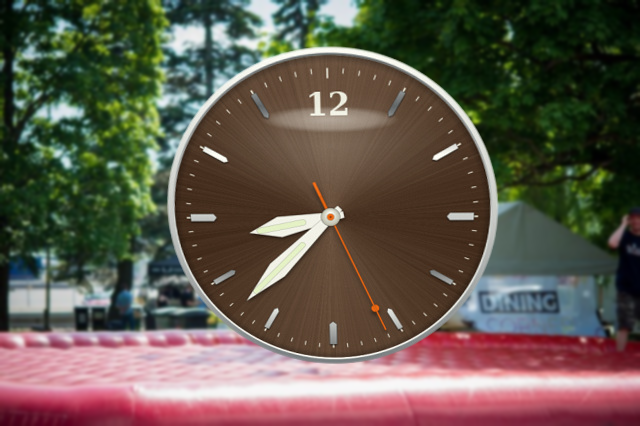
8:37:26
